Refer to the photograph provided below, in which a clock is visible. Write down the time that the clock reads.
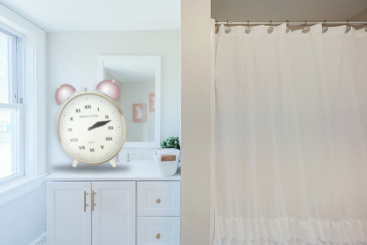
2:12
